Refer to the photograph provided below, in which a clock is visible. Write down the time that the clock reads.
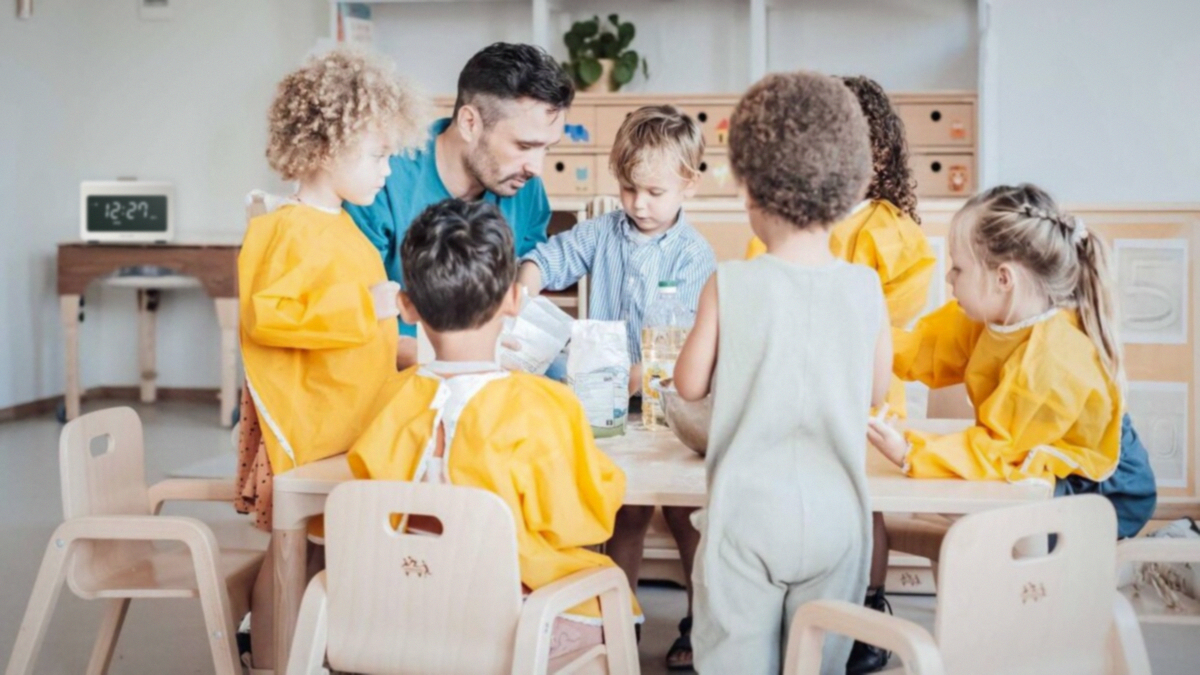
12:27
